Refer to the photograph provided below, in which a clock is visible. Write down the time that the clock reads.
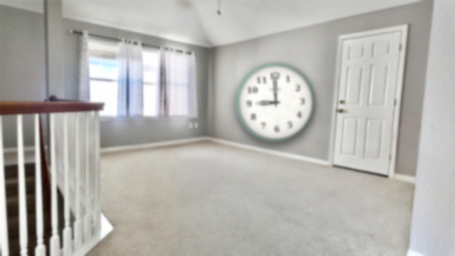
9:00
